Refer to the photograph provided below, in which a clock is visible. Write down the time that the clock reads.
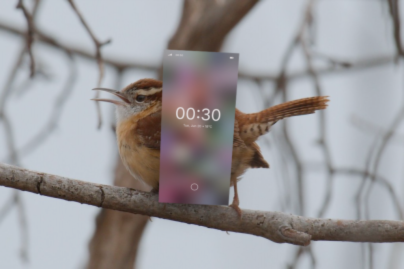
0:30
